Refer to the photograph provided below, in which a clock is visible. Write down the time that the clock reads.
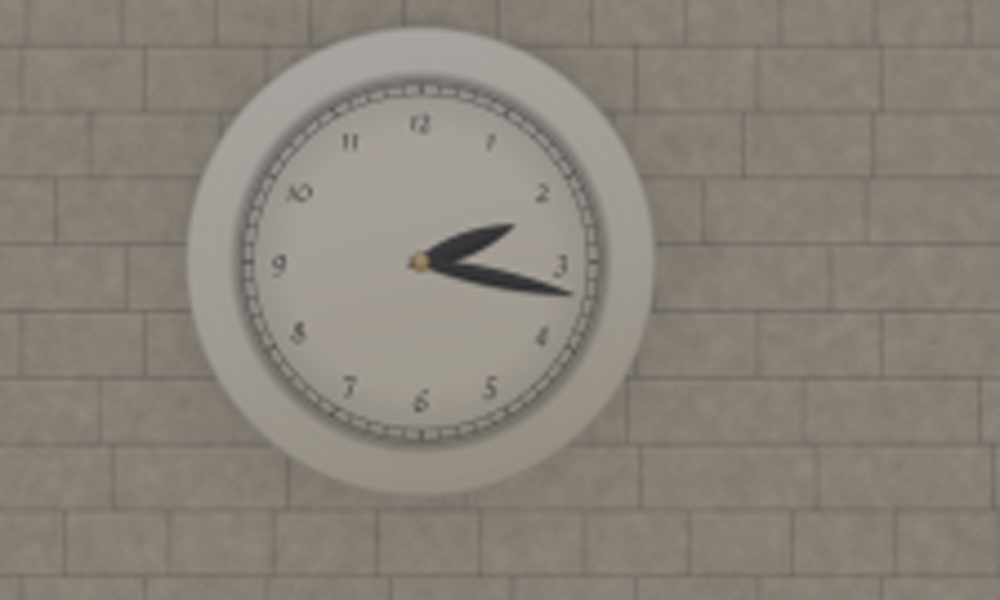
2:17
